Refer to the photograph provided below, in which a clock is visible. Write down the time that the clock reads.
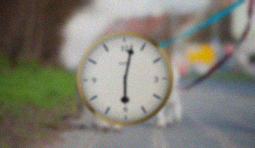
6:02
